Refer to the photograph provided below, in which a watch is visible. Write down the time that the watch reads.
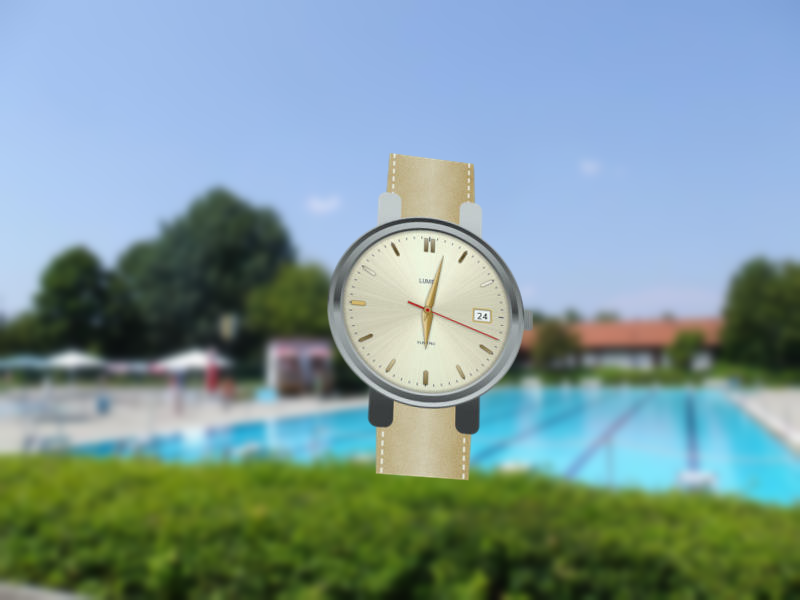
6:02:18
